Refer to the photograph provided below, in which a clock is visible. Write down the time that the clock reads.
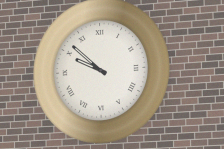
9:52
